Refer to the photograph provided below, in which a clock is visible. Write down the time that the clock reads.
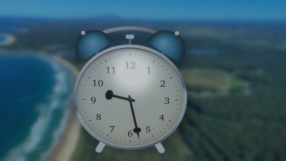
9:28
